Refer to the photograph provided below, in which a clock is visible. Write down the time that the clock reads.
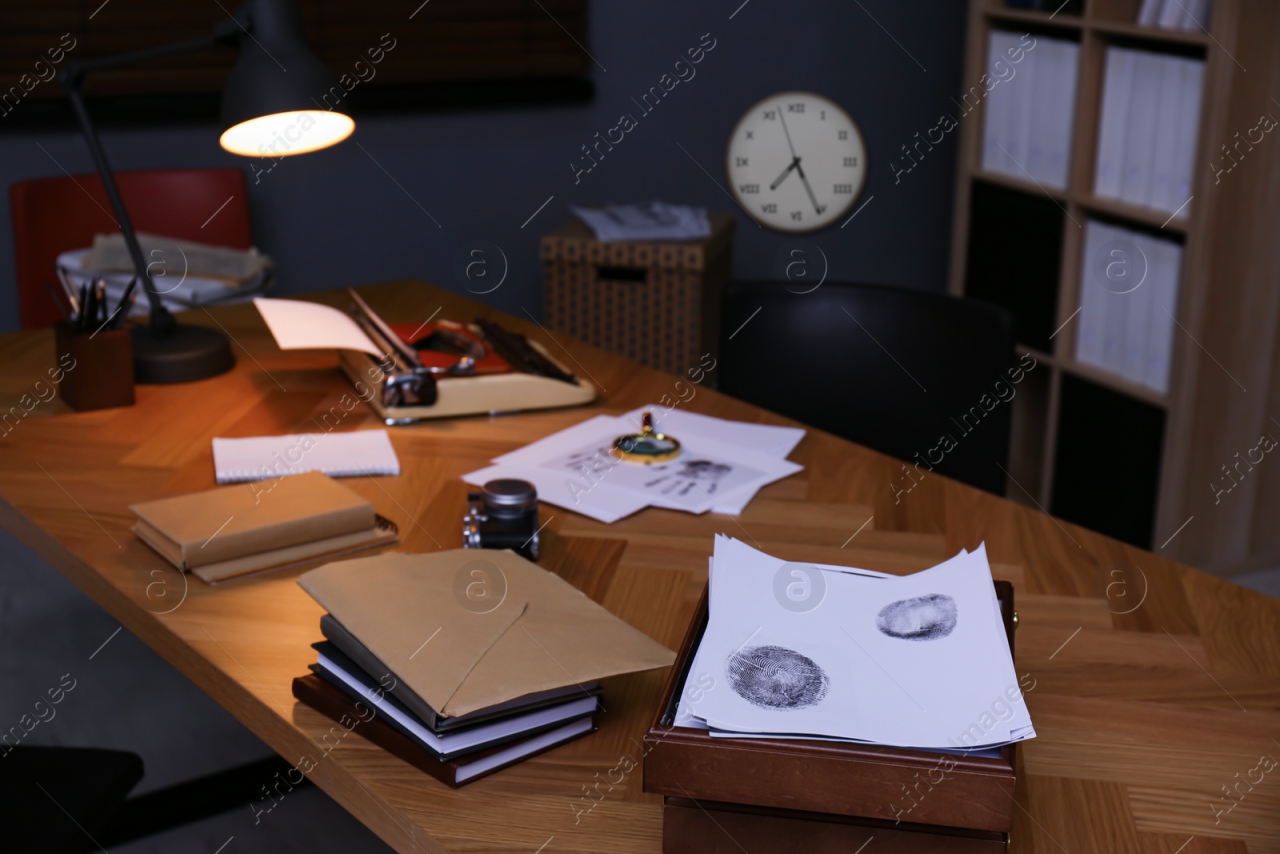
7:25:57
